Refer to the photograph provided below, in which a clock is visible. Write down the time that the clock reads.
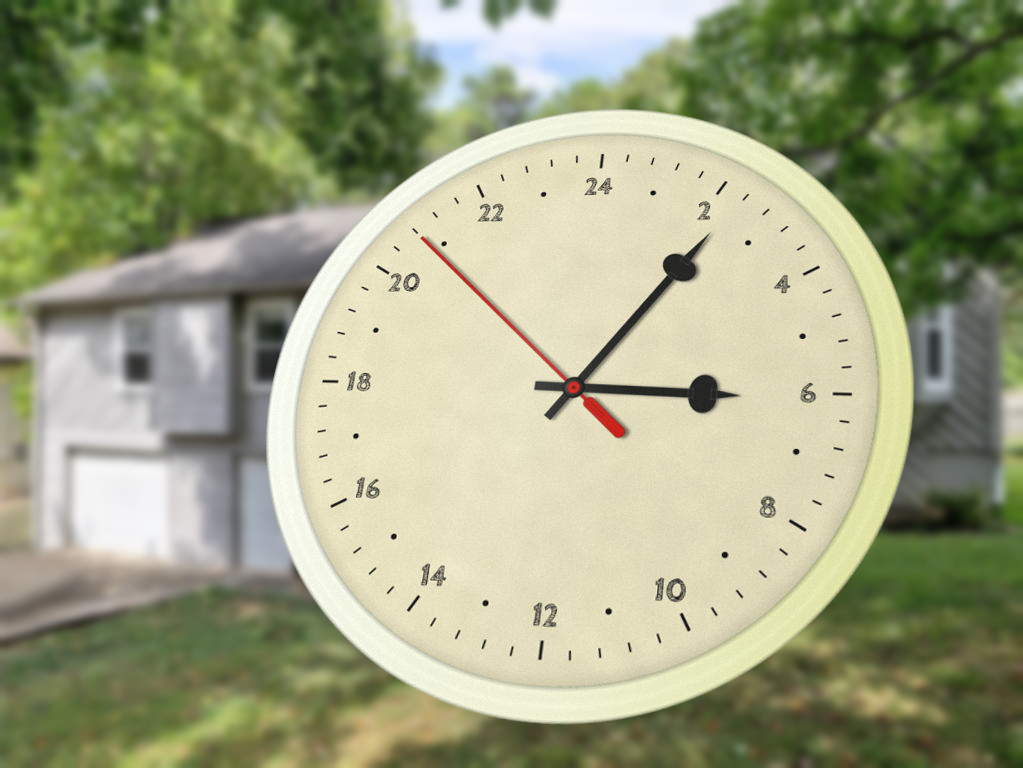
6:05:52
